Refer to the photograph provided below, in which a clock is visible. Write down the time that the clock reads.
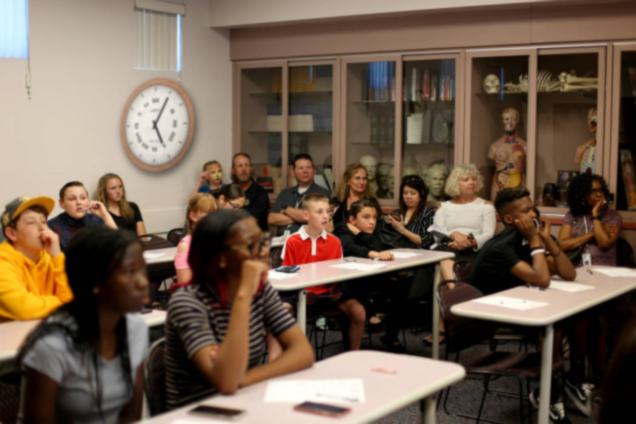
5:05
